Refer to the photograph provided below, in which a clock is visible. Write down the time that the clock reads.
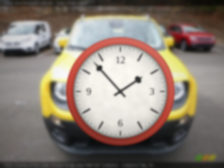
1:53
